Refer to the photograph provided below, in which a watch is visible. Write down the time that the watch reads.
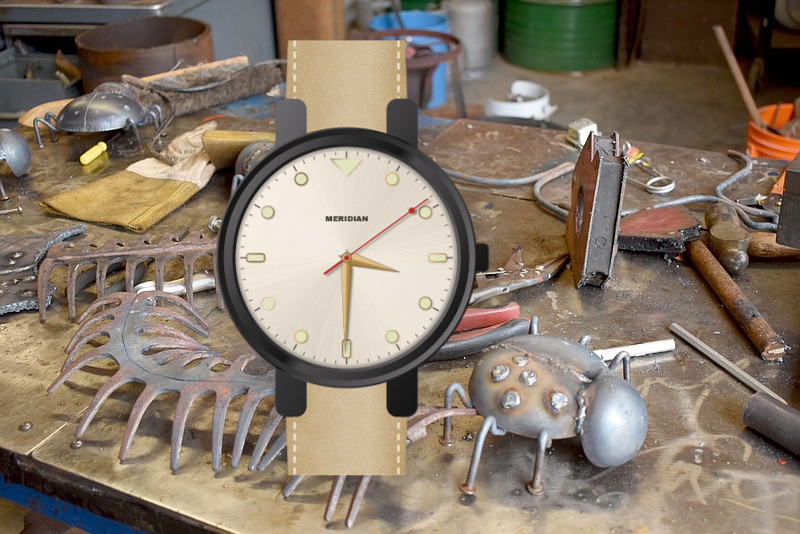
3:30:09
